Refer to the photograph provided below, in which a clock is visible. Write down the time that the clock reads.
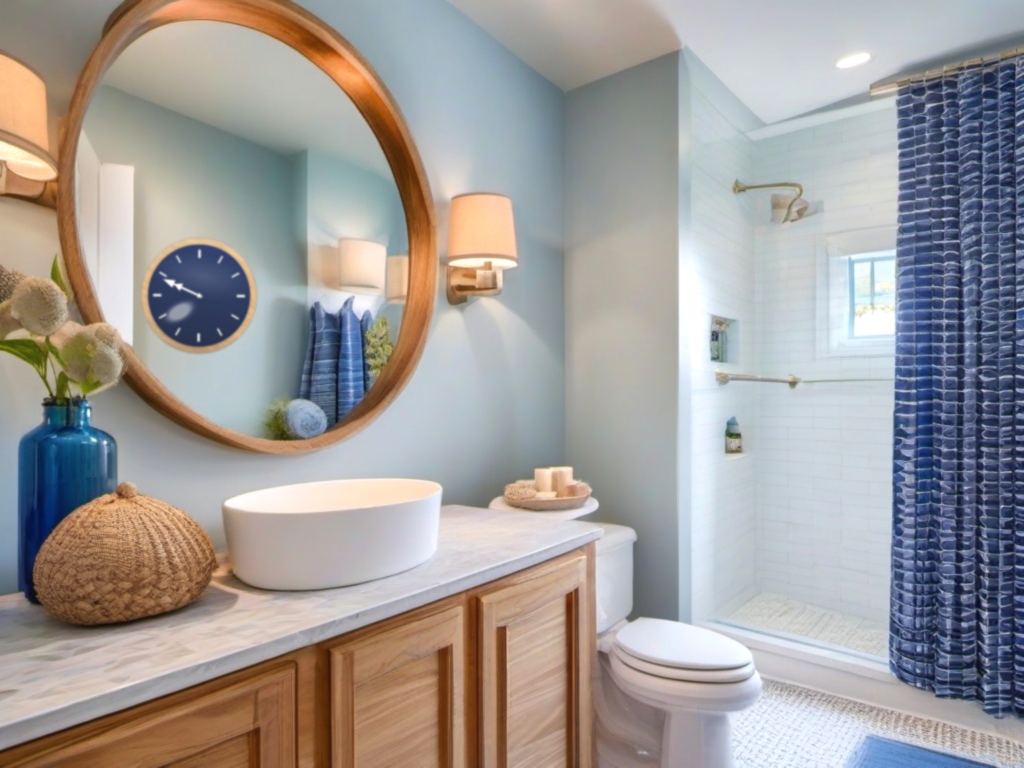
9:49
